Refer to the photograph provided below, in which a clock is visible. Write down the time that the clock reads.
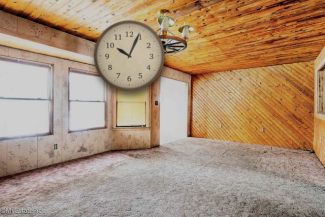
10:04
